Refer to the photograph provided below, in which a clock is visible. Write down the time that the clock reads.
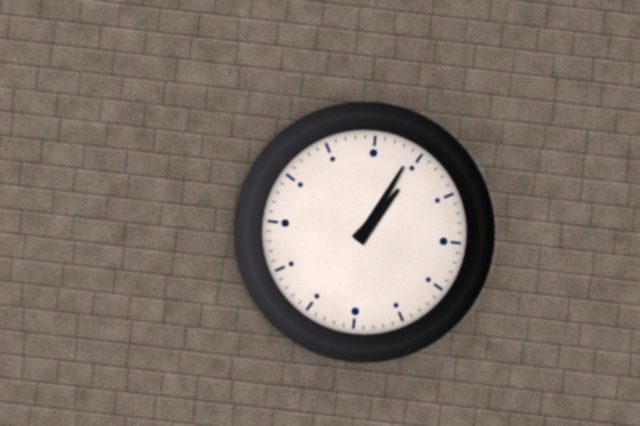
1:04
